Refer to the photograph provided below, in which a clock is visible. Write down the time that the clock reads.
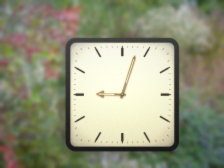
9:03
